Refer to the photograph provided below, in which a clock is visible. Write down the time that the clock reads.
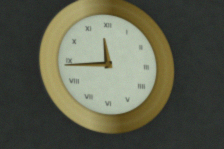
11:44
